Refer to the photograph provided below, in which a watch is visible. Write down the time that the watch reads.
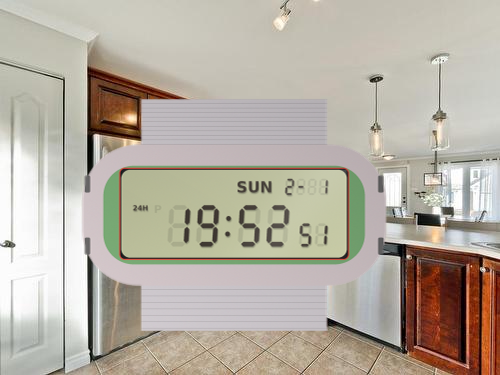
19:52:51
